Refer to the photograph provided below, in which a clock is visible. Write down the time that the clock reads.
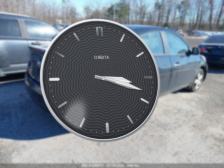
3:18
